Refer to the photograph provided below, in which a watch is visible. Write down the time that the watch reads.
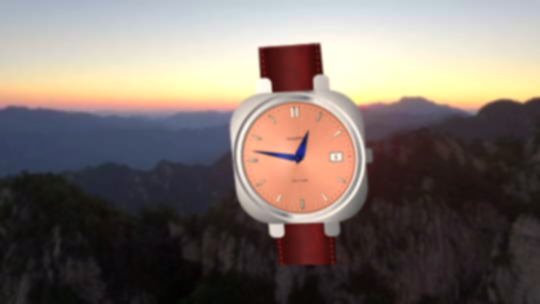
12:47
